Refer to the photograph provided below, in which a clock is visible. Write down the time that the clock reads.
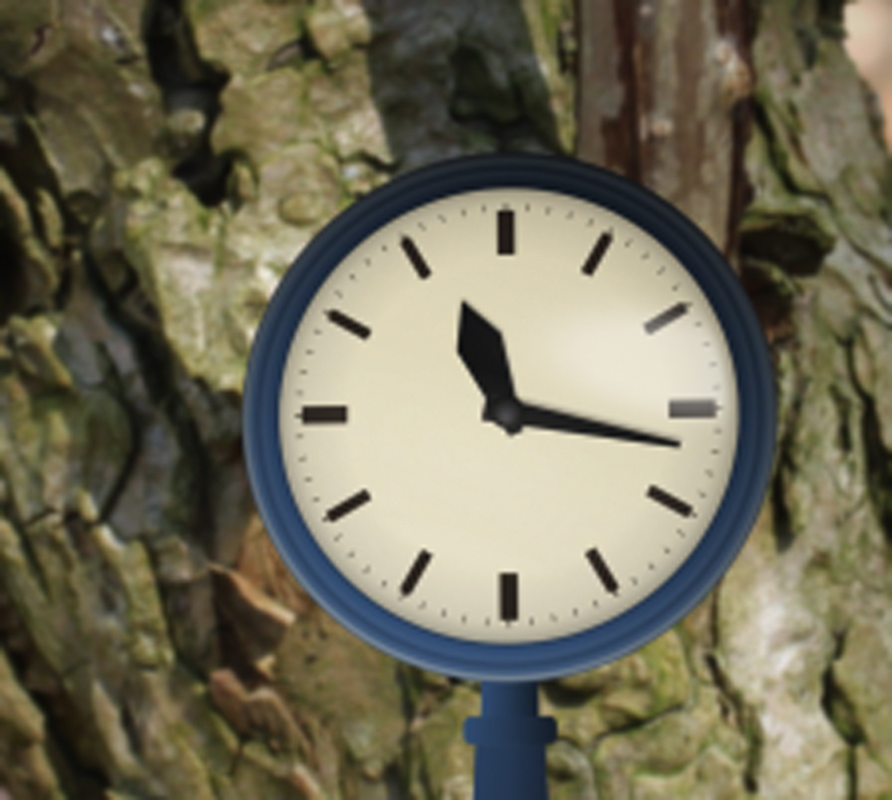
11:17
